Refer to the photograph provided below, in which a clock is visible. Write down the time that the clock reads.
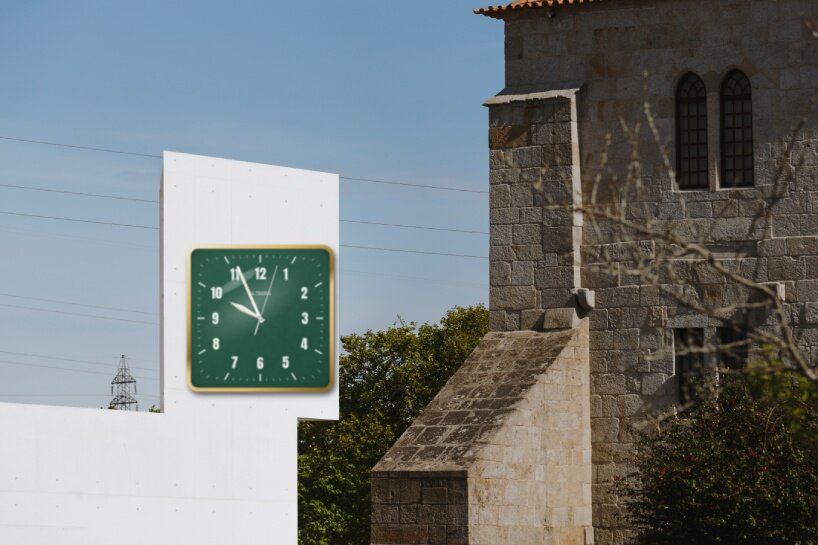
9:56:03
